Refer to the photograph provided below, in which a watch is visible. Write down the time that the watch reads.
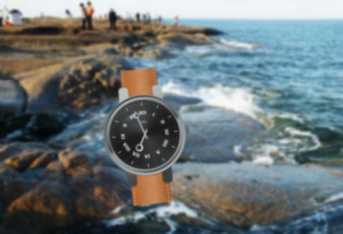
6:57
